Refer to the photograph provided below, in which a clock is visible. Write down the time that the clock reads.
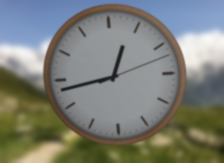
12:43:12
